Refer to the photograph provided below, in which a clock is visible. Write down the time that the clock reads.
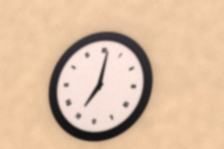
7:01
